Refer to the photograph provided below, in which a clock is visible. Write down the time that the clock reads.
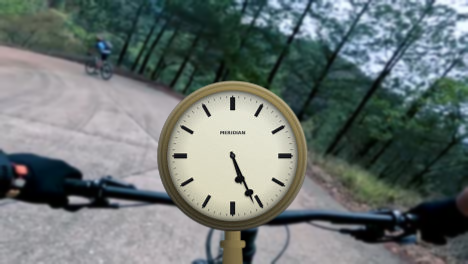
5:26
